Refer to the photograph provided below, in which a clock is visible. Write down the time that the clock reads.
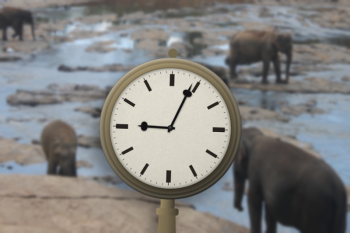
9:04
